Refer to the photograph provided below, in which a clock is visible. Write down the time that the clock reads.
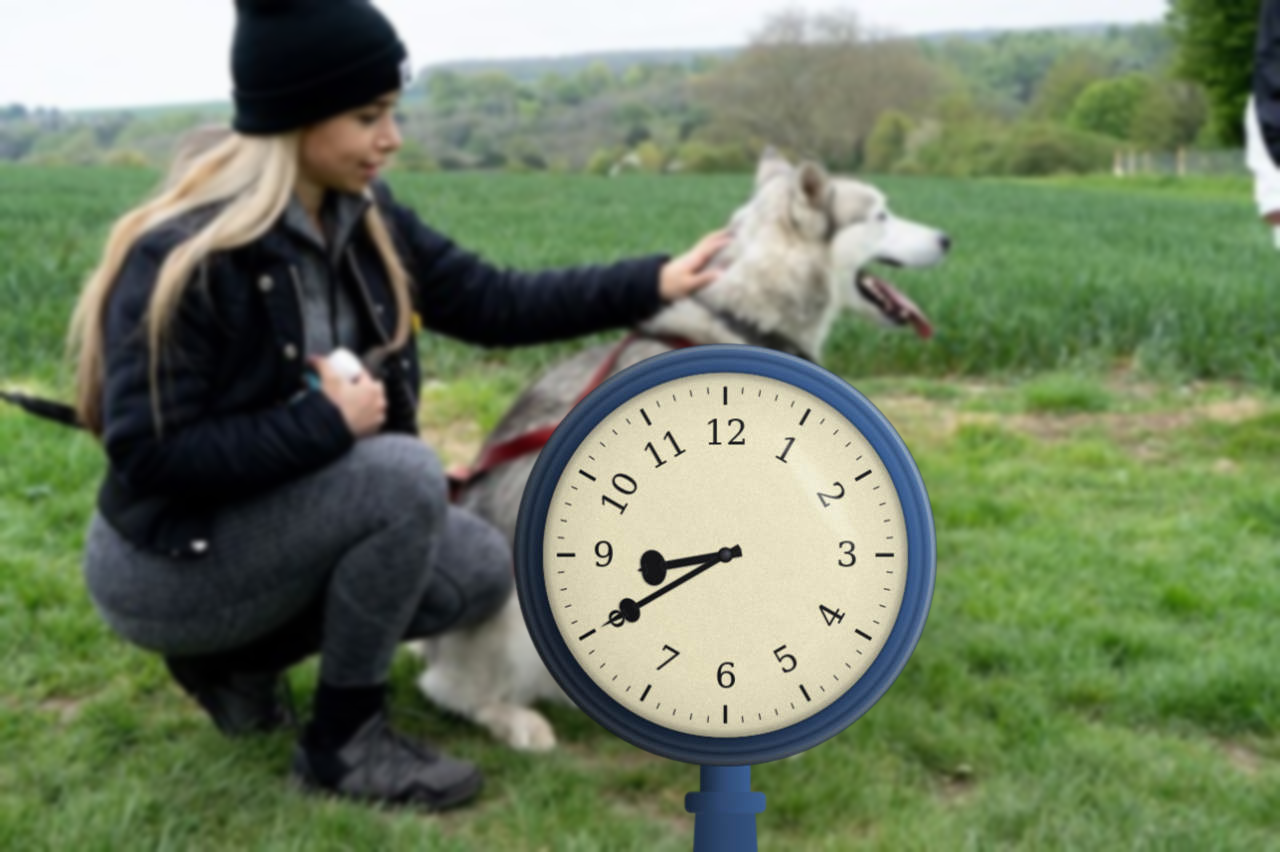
8:40
